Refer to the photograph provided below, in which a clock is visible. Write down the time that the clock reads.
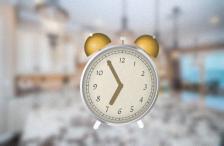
6:55
